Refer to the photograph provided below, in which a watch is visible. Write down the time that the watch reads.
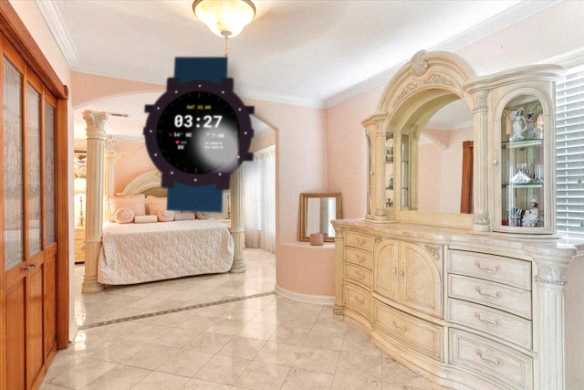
3:27
